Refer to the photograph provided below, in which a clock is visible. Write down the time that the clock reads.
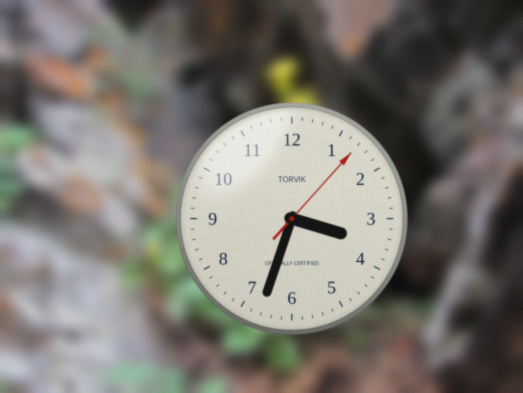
3:33:07
